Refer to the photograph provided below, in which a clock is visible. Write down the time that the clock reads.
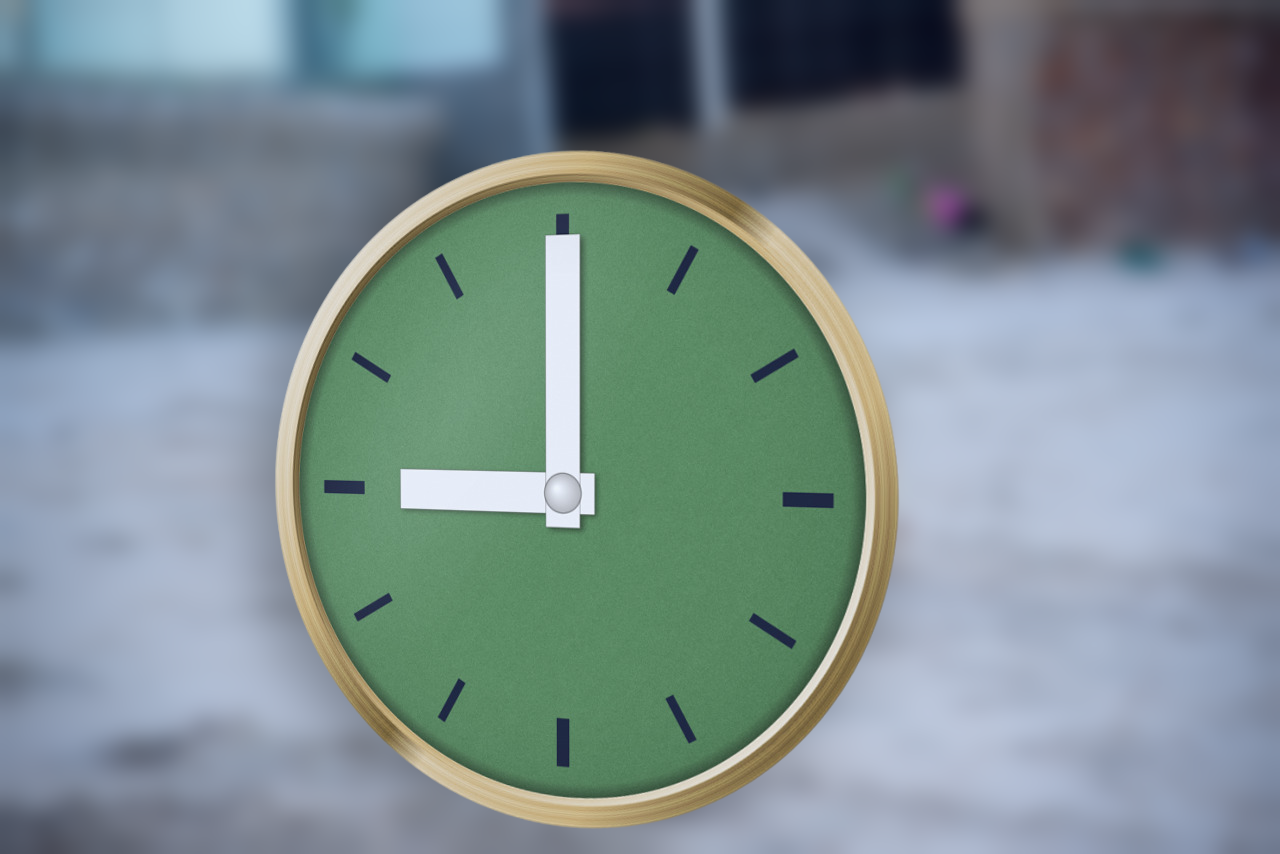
9:00
